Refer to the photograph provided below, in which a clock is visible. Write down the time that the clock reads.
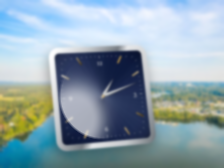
1:12
